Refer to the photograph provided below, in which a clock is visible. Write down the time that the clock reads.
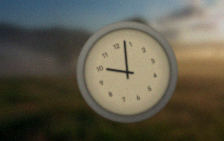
10:03
